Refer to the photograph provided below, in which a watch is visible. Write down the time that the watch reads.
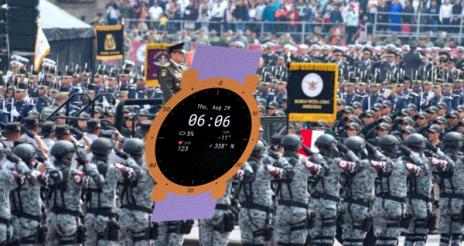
6:06
